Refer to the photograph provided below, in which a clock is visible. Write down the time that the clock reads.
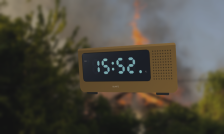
15:52
